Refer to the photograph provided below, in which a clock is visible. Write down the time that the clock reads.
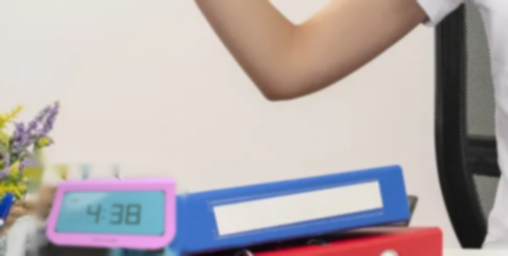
4:38
